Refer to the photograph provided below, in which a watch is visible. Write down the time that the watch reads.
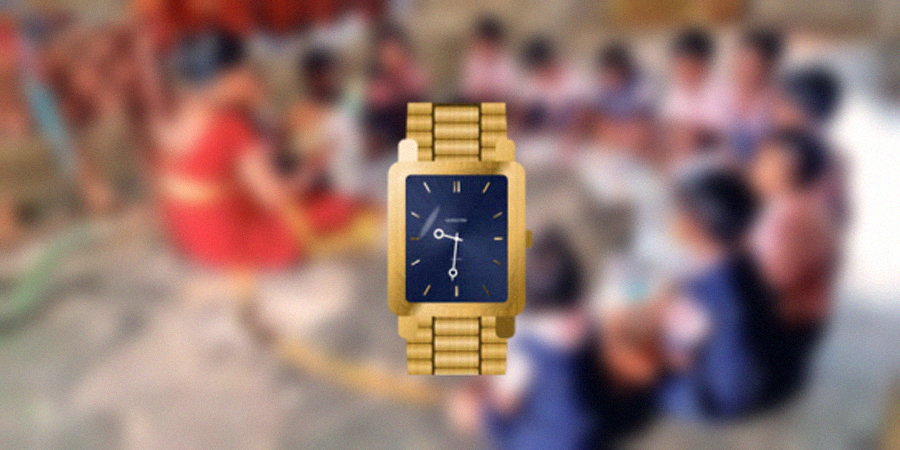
9:31
